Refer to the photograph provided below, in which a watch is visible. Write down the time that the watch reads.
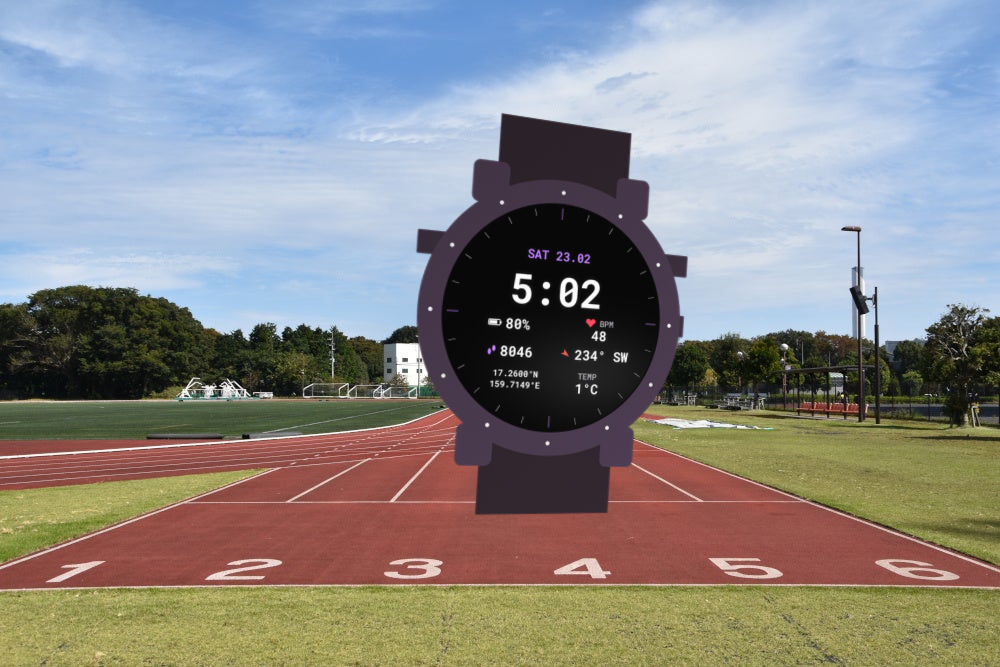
5:02
